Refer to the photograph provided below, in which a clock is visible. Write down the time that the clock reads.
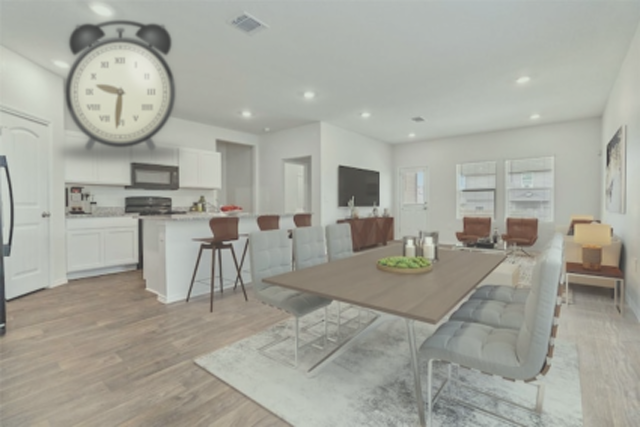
9:31
